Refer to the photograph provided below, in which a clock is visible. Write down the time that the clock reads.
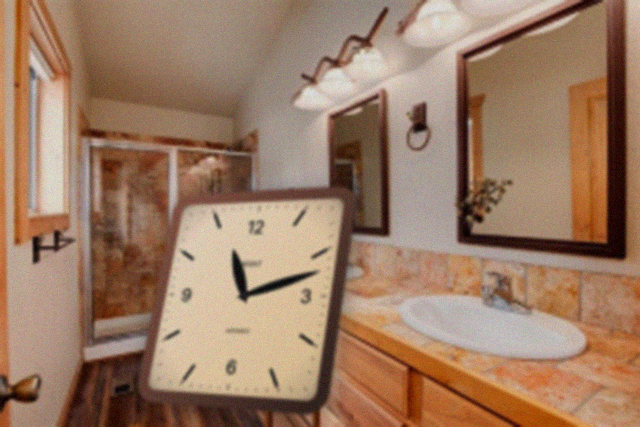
11:12
